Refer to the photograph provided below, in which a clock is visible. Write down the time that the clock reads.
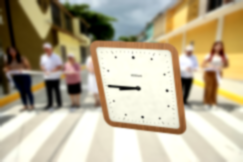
8:45
